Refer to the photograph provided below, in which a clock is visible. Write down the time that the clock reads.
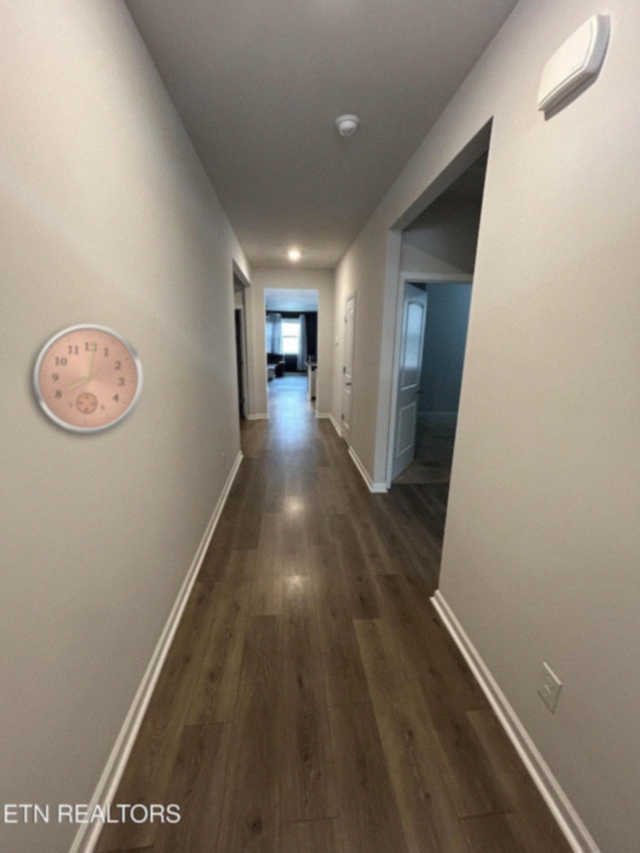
8:01
